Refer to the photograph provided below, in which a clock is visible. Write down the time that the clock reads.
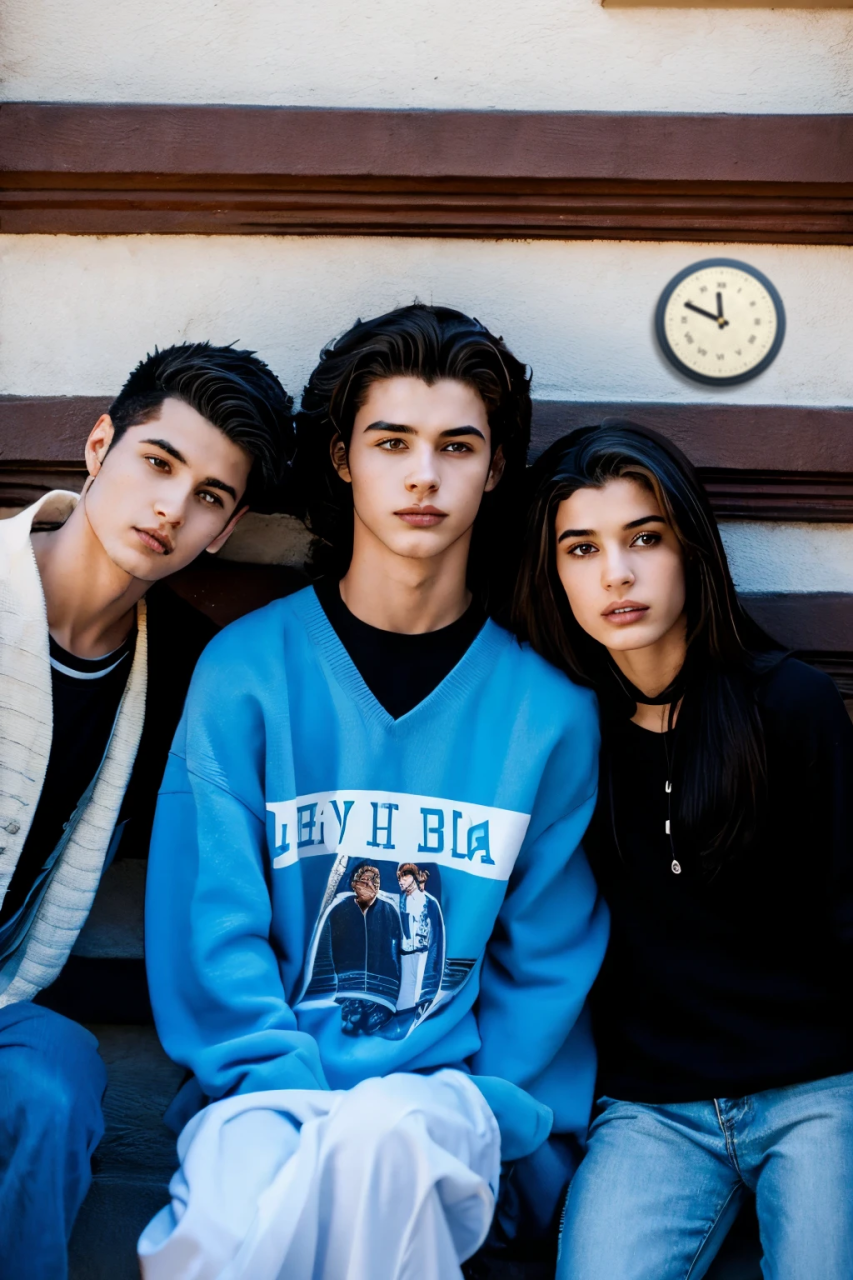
11:49
